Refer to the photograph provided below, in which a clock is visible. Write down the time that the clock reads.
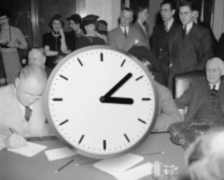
3:08
